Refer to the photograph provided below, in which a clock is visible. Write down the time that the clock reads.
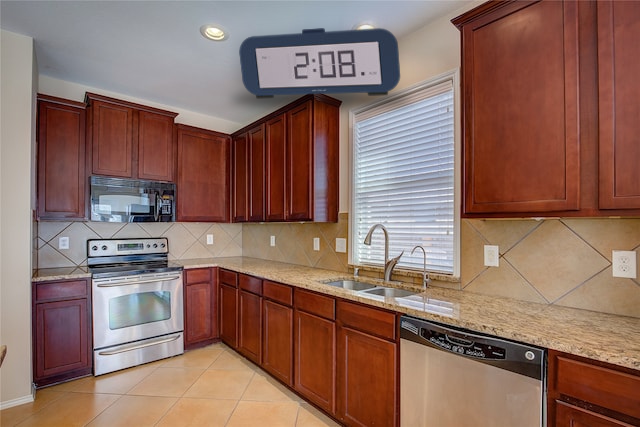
2:08
